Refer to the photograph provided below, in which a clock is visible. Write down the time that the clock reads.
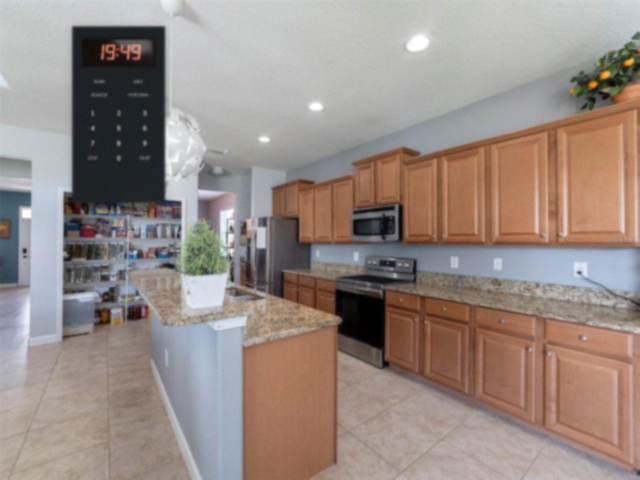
19:49
